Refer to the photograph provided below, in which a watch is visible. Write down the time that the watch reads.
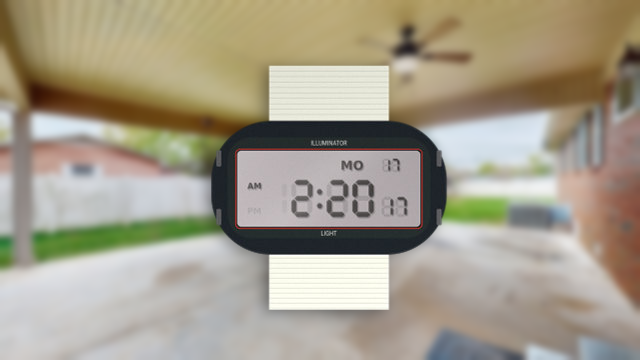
2:20:17
